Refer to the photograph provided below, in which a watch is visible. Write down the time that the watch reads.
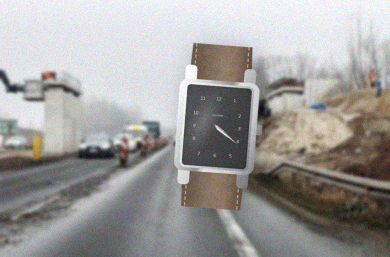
4:21
